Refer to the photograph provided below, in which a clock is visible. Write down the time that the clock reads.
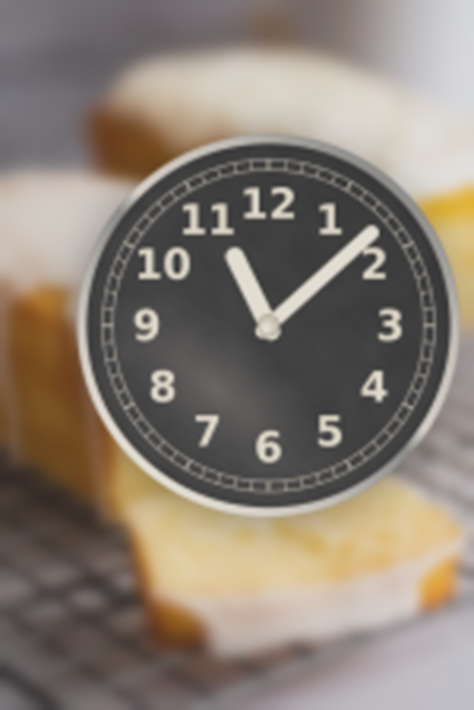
11:08
